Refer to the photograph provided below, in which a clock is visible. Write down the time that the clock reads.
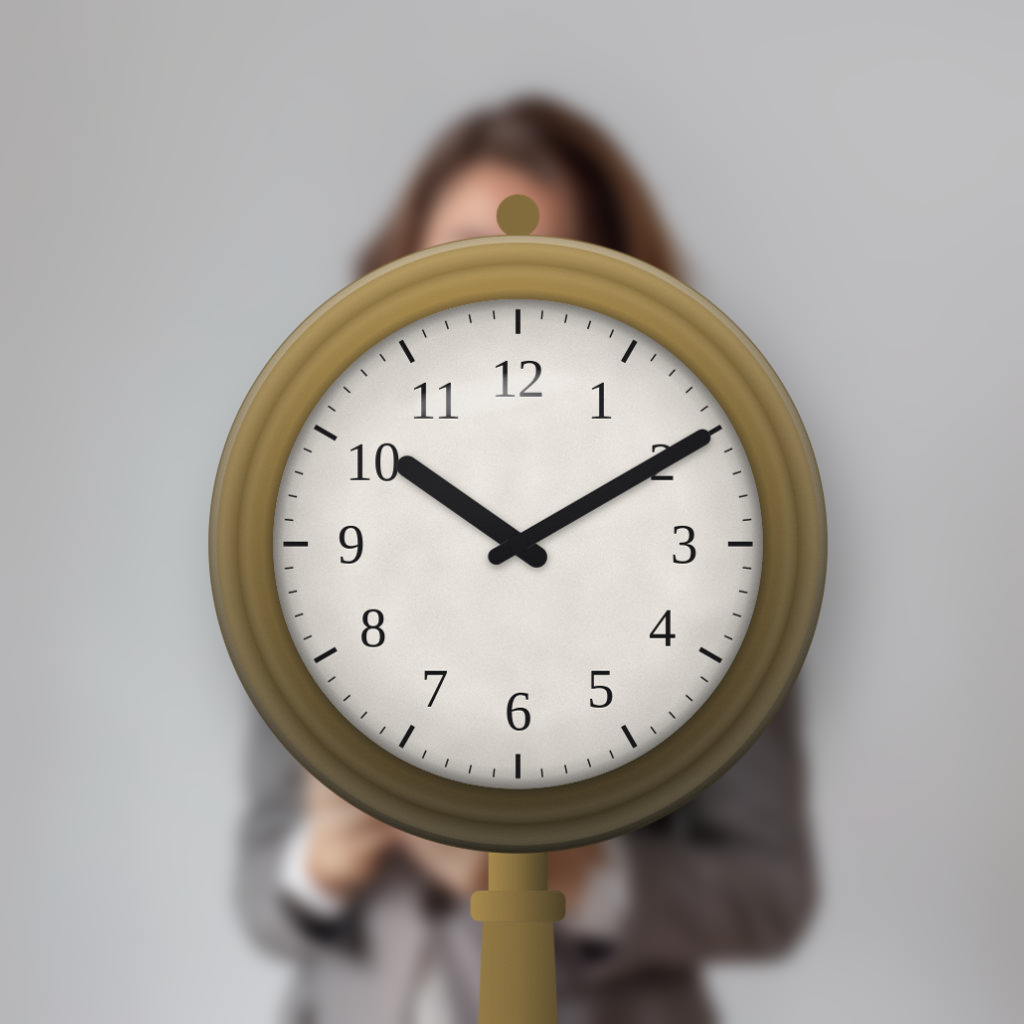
10:10
